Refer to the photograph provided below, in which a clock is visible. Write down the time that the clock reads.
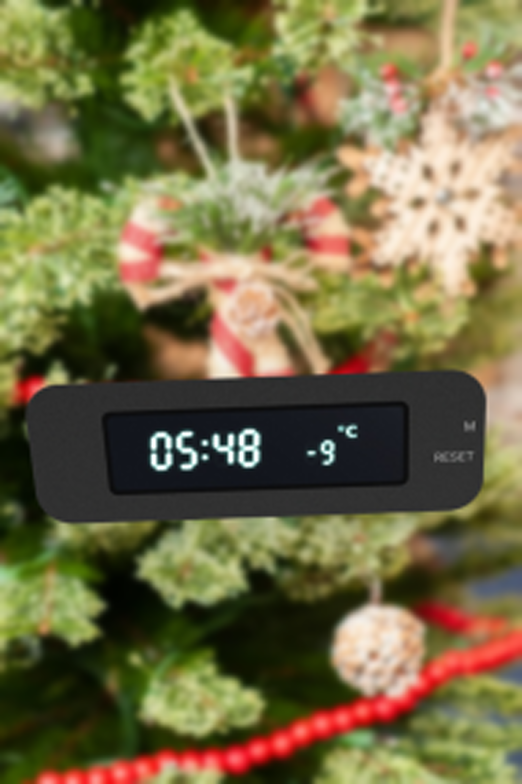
5:48
